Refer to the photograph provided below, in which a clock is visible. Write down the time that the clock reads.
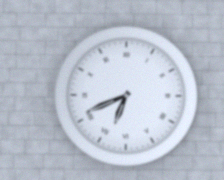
6:41
